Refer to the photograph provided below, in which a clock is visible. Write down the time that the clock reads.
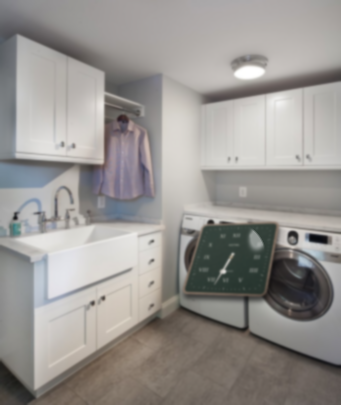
6:33
